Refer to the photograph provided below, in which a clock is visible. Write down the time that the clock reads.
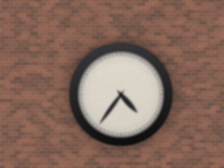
4:36
